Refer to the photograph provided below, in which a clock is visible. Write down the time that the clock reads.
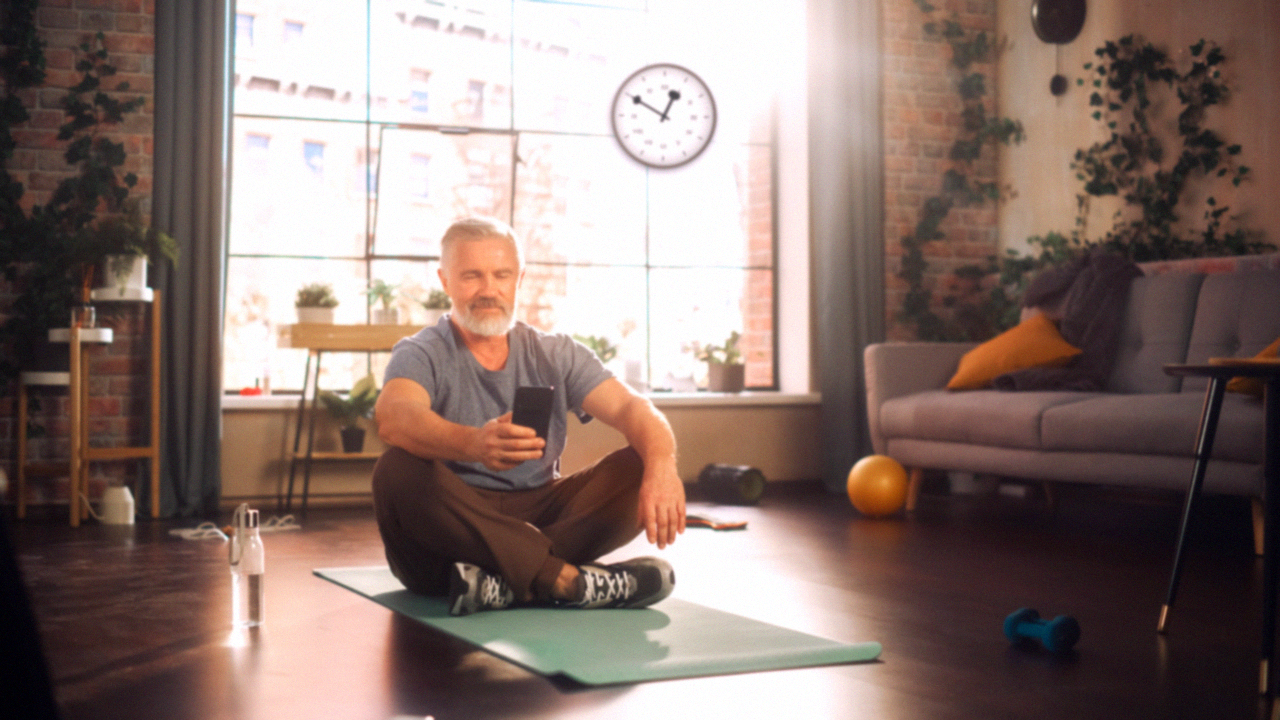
12:50
